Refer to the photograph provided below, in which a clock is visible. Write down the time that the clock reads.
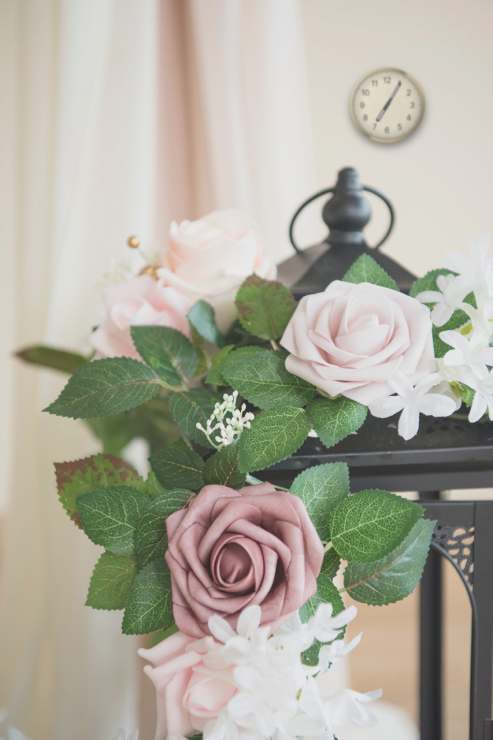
7:05
